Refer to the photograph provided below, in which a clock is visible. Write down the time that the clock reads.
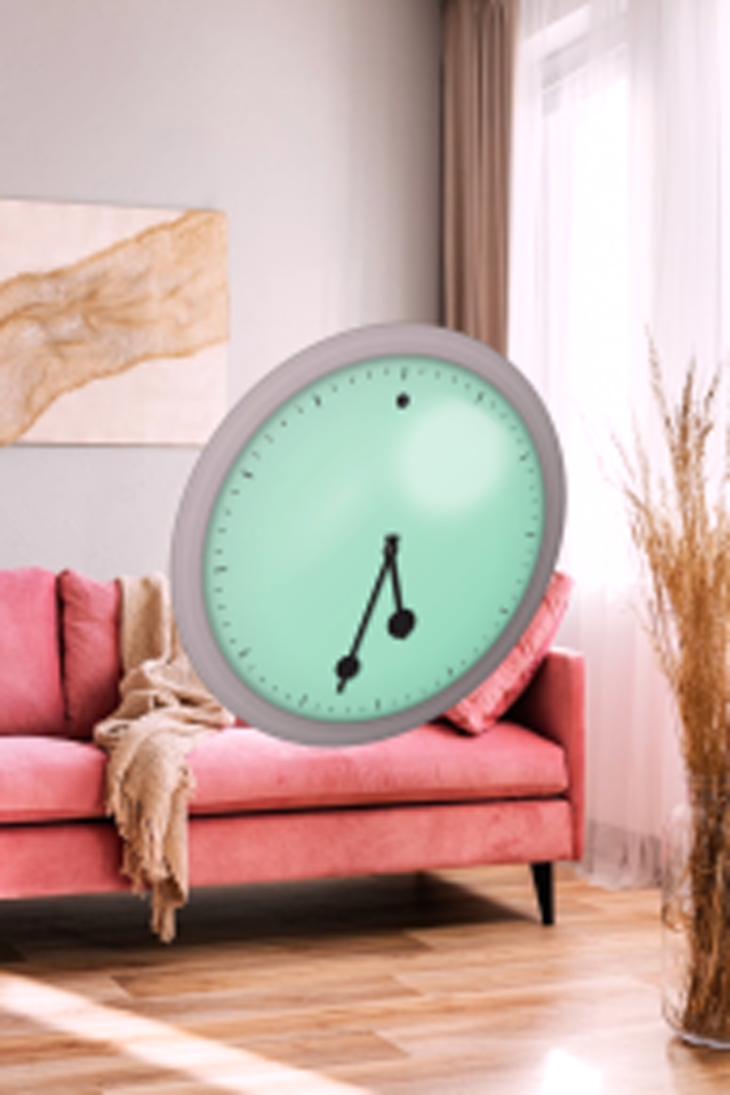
5:33
